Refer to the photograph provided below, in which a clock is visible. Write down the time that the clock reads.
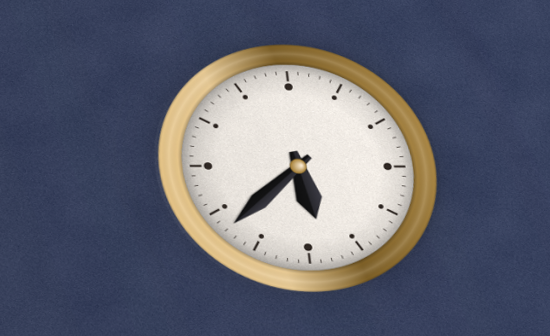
5:38
